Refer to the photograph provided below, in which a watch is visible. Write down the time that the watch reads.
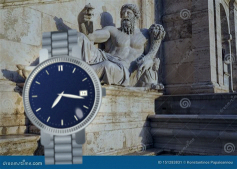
7:17
